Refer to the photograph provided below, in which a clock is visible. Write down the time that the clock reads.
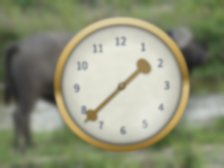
1:38
